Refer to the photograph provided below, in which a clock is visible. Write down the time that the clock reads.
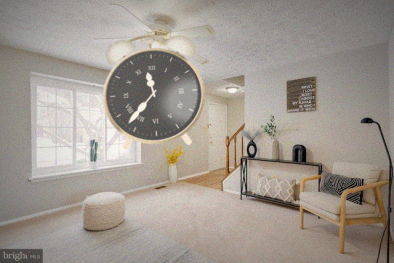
11:37
